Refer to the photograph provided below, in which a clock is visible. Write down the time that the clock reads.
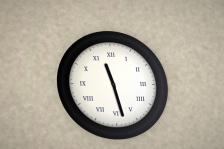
11:28
